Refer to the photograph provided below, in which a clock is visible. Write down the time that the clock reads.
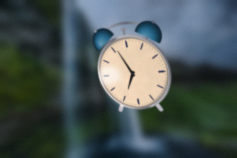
6:56
